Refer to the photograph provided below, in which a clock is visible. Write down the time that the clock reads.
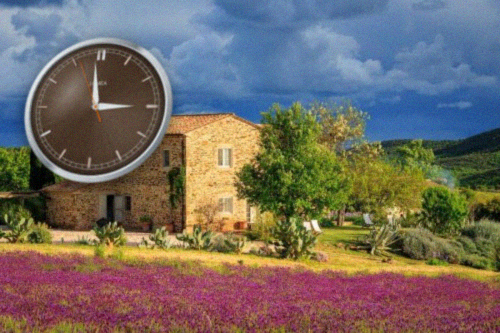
2:58:56
